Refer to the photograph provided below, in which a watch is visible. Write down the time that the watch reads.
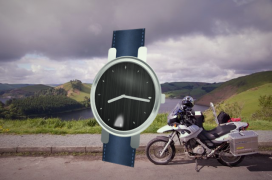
8:16
